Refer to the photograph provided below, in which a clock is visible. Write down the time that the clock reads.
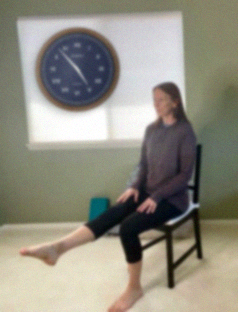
4:53
